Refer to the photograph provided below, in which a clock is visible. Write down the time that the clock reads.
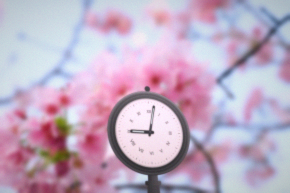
9:02
